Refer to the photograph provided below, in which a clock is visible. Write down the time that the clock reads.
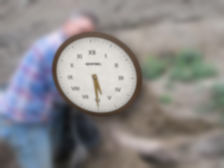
5:30
